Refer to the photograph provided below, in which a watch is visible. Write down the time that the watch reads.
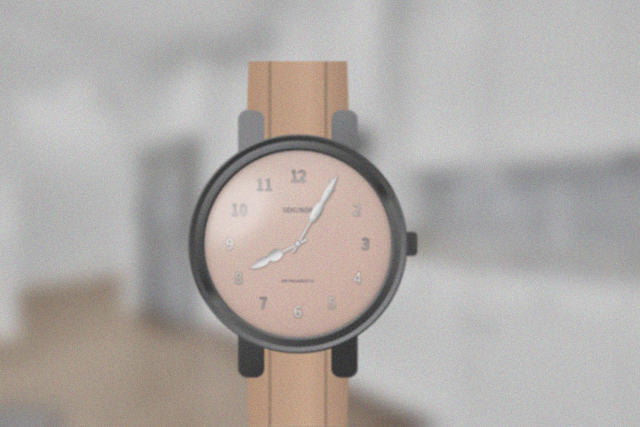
8:05
